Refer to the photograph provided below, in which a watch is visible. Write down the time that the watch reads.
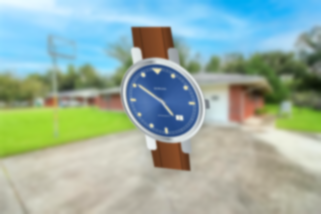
4:51
